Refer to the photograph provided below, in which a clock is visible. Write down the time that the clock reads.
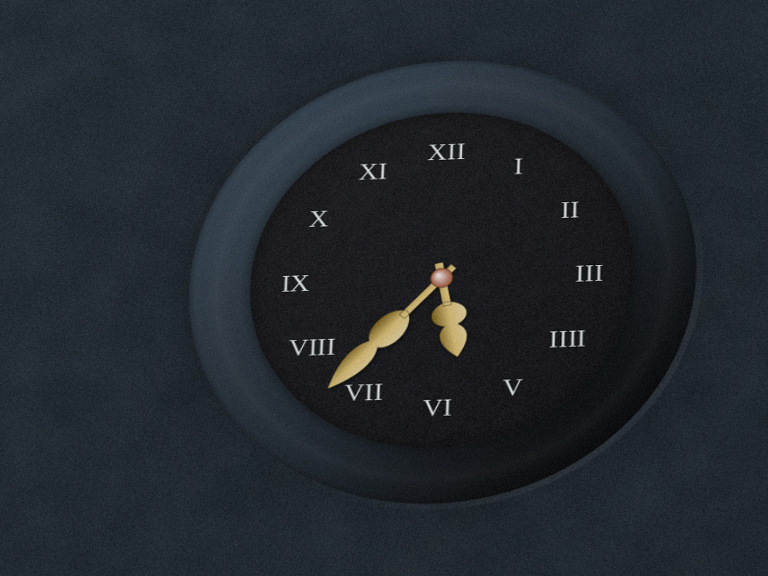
5:37
